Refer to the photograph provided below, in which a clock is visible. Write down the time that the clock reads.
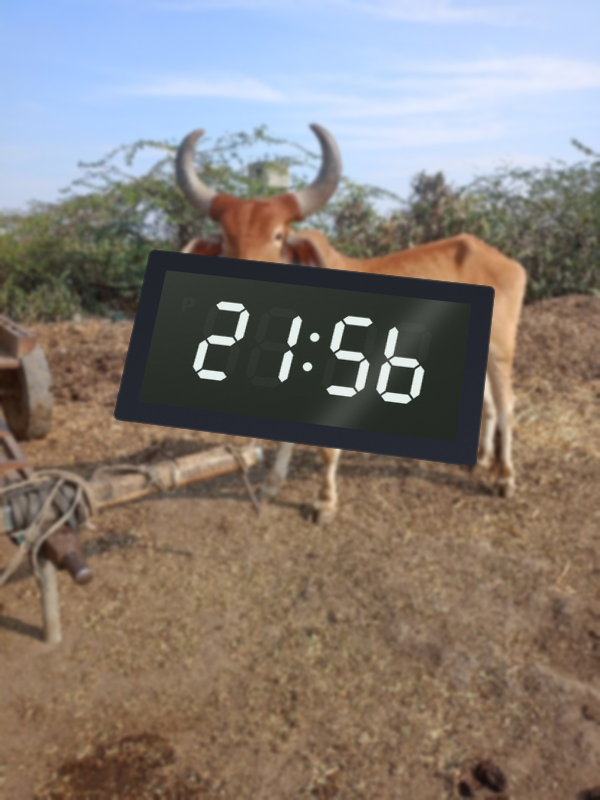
21:56
